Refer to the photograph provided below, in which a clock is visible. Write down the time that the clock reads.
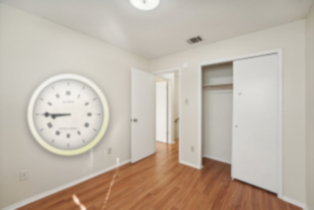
8:45
